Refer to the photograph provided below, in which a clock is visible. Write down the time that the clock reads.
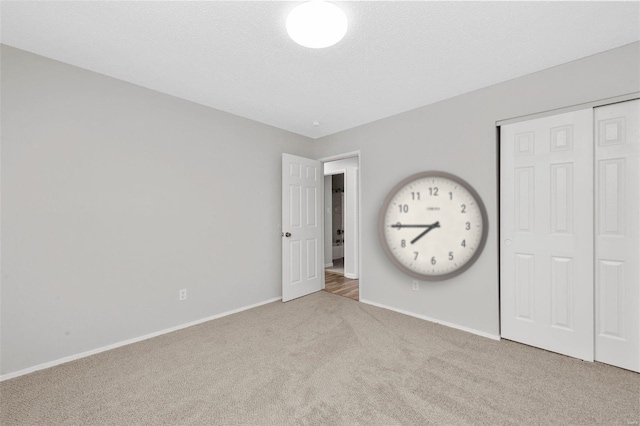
7:45
